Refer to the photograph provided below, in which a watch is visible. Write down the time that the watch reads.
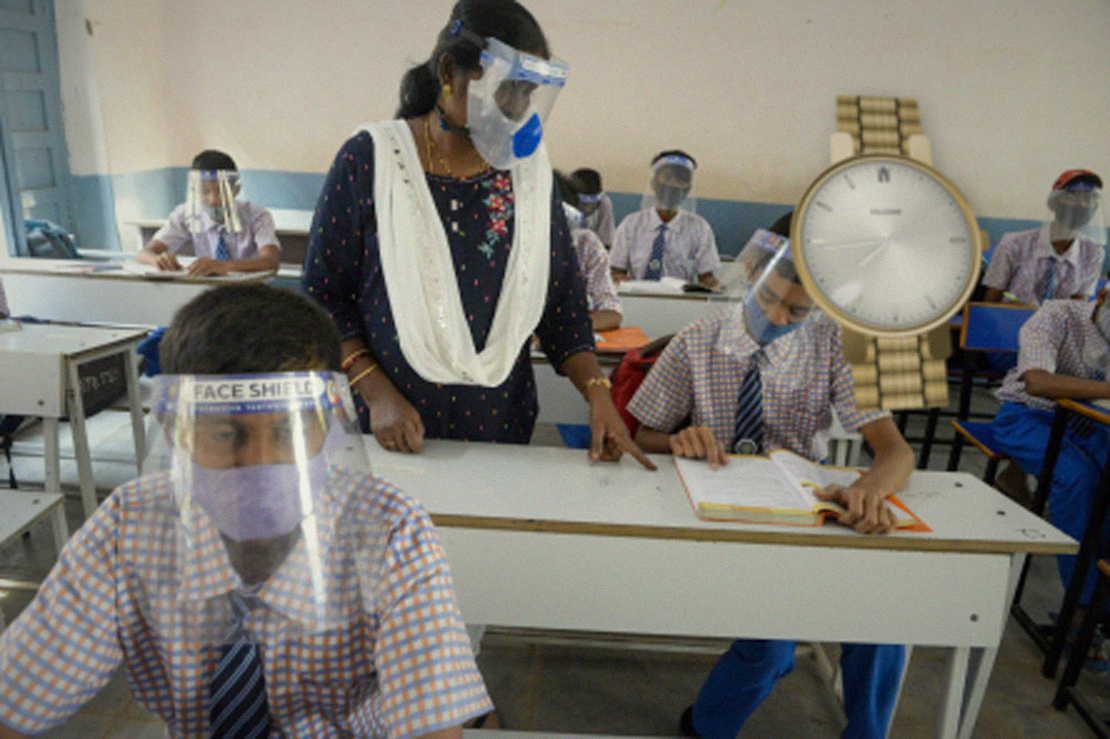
7:44
